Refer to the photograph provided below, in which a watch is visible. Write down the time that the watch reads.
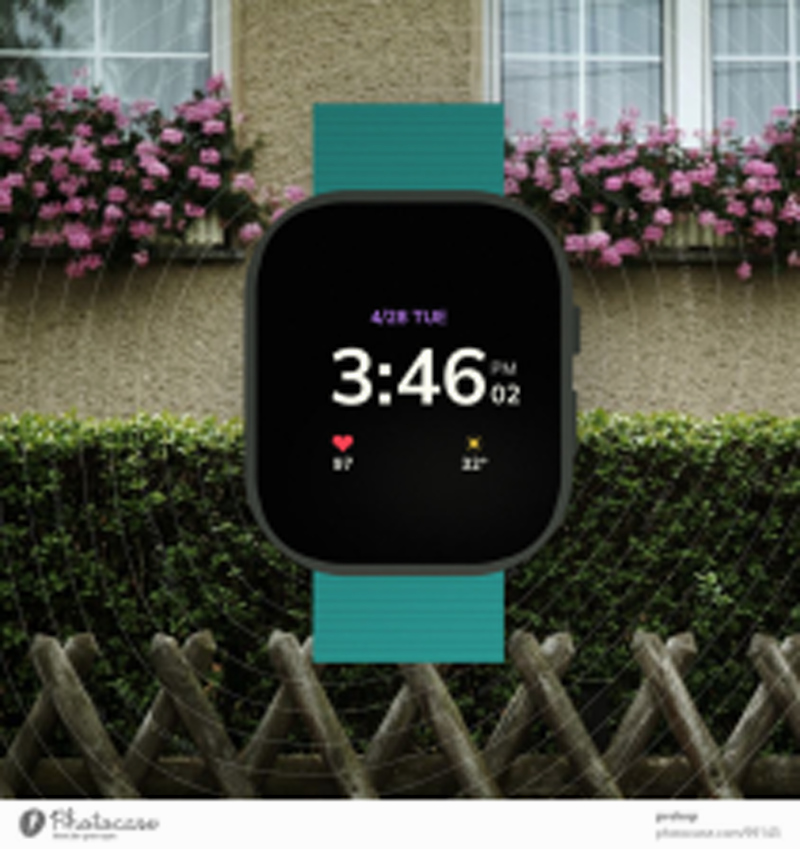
3:46
